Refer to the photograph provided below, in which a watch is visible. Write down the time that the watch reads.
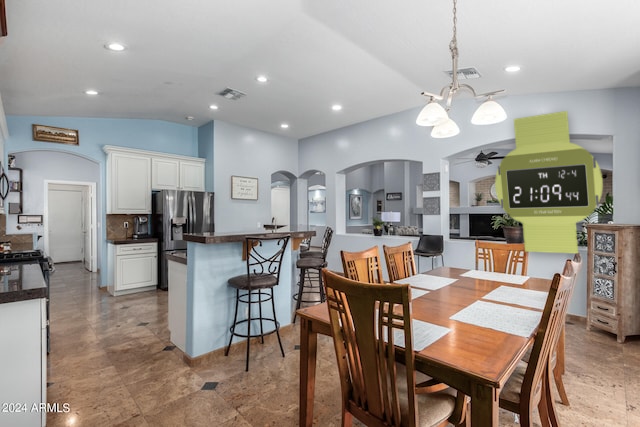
21:09:44
